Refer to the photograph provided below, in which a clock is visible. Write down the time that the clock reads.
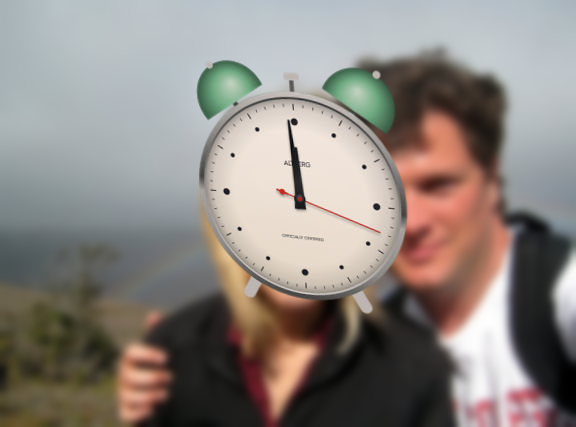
11:59:18
